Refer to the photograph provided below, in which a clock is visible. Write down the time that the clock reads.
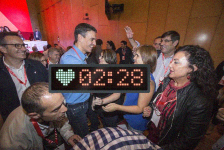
2:28
